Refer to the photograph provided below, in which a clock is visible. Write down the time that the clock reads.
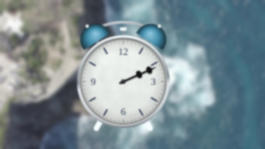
2:11
